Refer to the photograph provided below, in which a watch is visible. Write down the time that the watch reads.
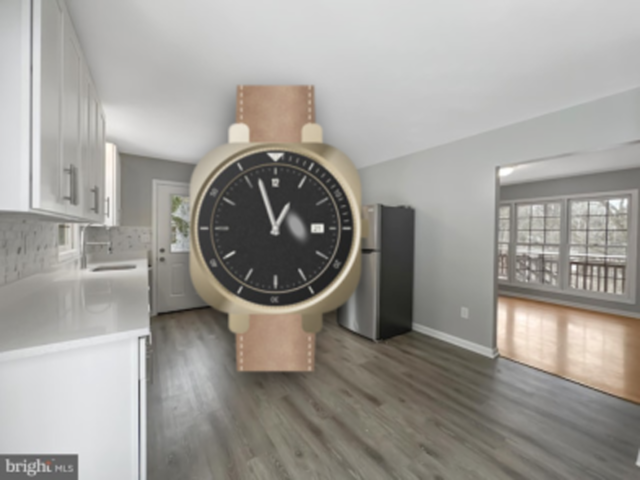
12:57
